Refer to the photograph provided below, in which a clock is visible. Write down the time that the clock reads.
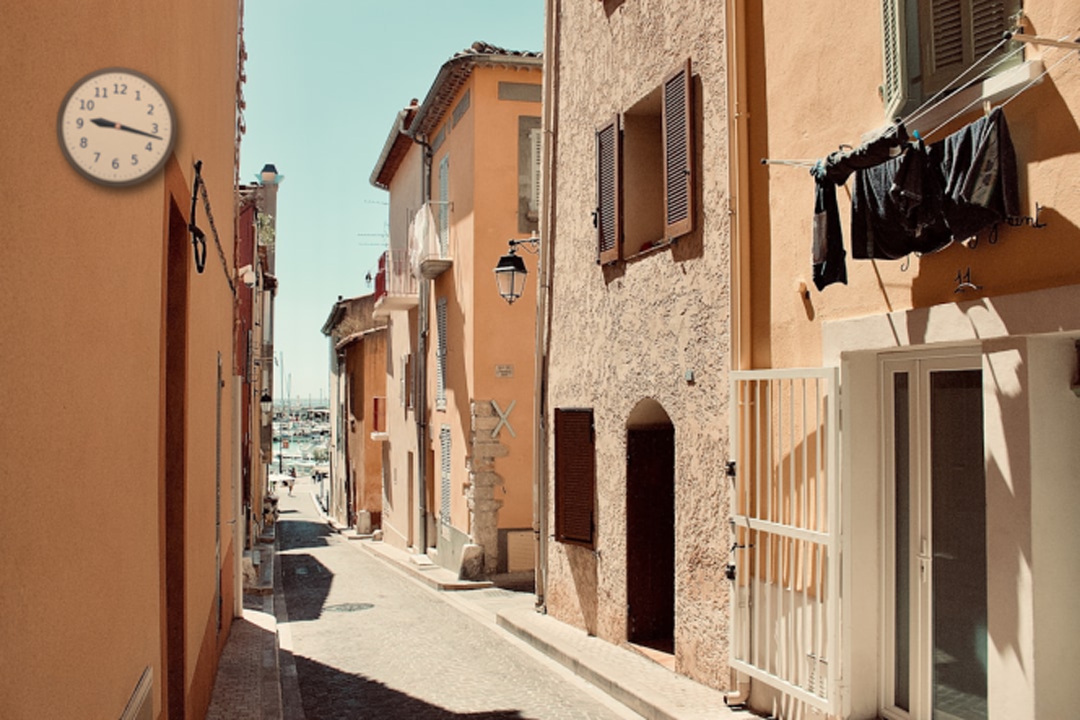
9:17
